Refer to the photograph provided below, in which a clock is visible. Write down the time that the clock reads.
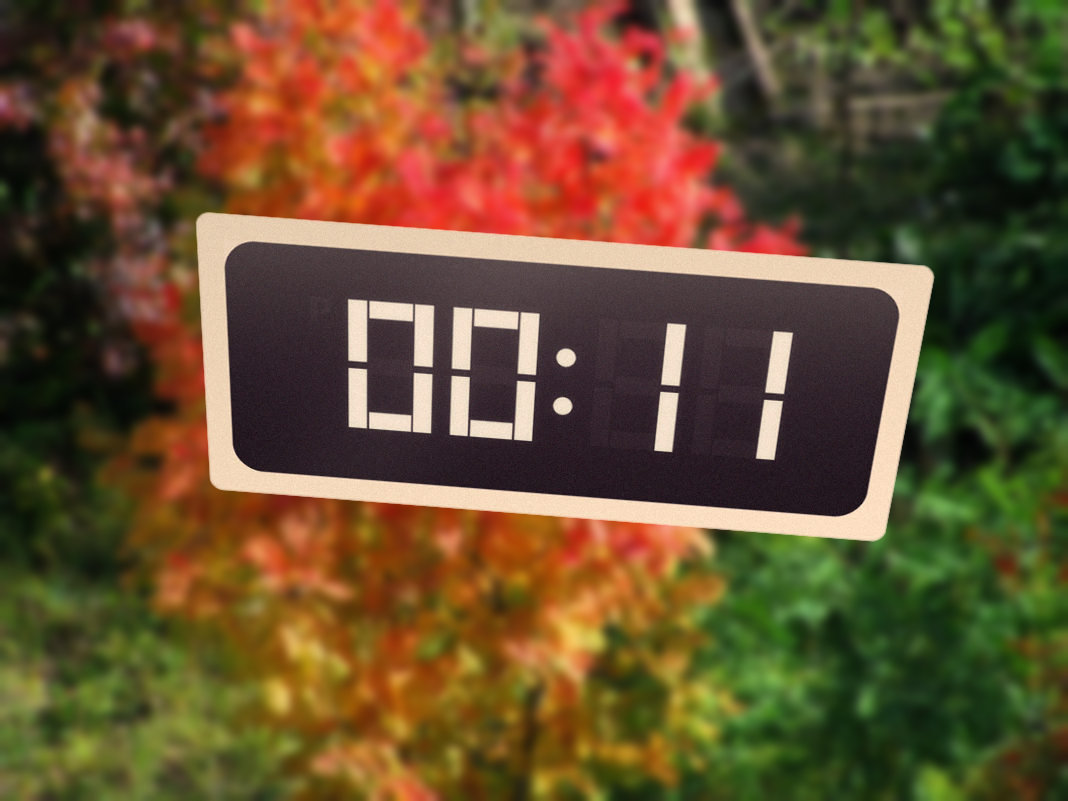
0:11
